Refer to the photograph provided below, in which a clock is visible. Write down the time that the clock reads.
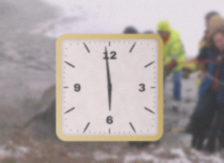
5:59
